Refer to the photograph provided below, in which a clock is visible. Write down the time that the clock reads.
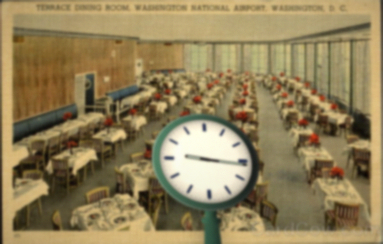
9:16
